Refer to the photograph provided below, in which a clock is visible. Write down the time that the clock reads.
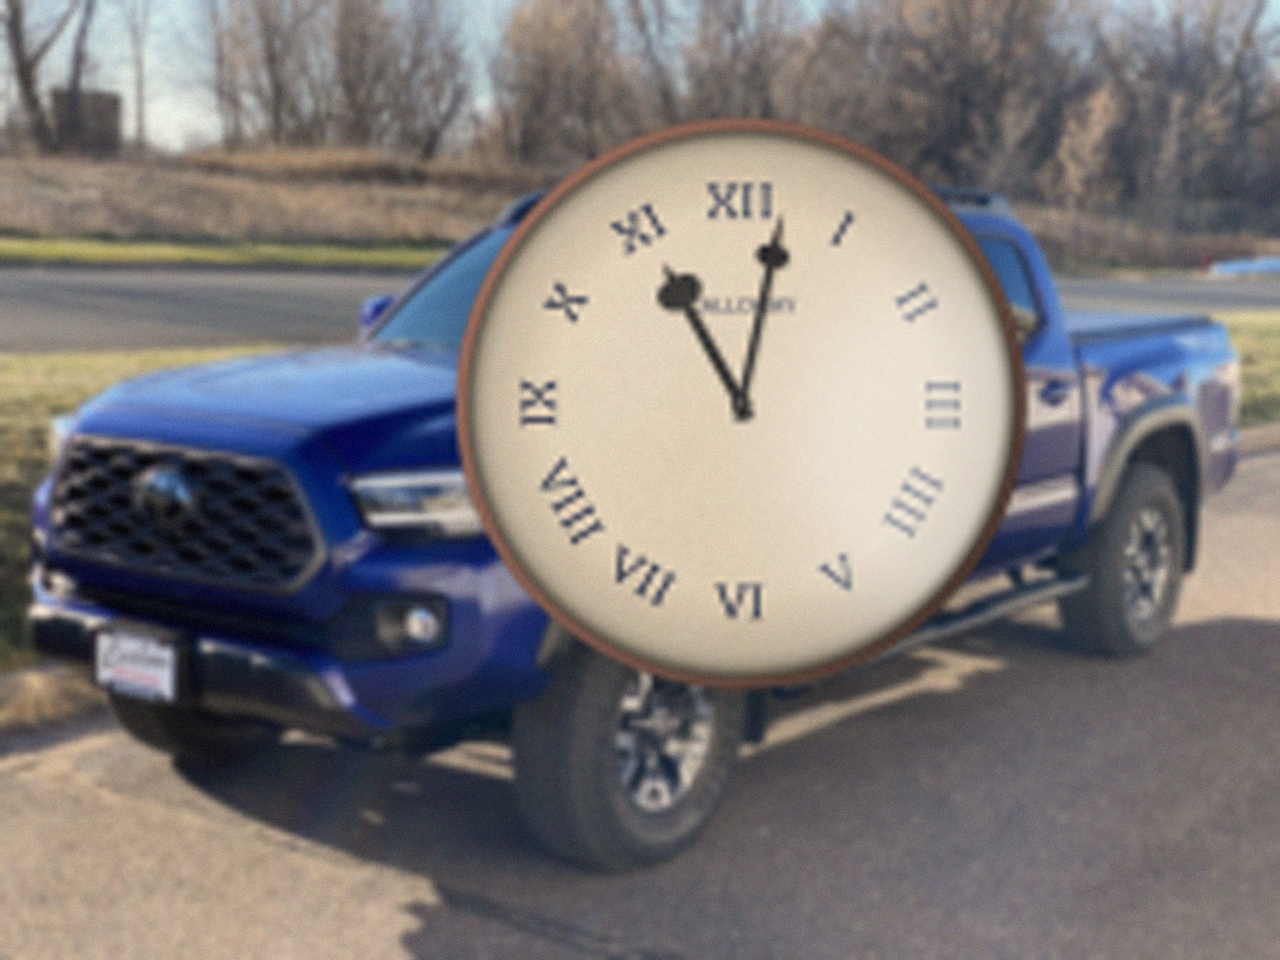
11:02
